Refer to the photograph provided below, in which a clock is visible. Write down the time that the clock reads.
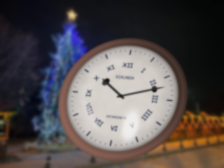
10:12
